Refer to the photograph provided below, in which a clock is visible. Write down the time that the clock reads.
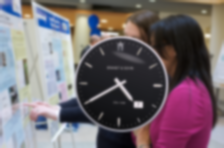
4:40
